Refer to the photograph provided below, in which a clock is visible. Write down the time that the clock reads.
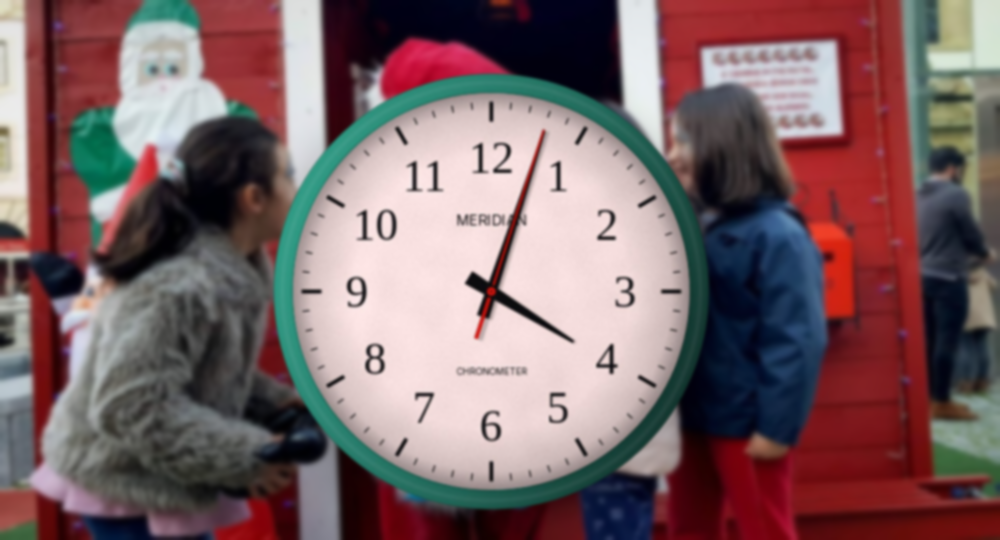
4:03:03
